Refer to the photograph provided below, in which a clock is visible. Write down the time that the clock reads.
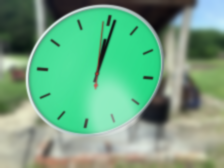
12:00:59
